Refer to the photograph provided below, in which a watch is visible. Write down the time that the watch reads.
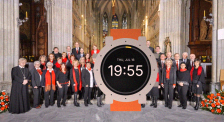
19:55
